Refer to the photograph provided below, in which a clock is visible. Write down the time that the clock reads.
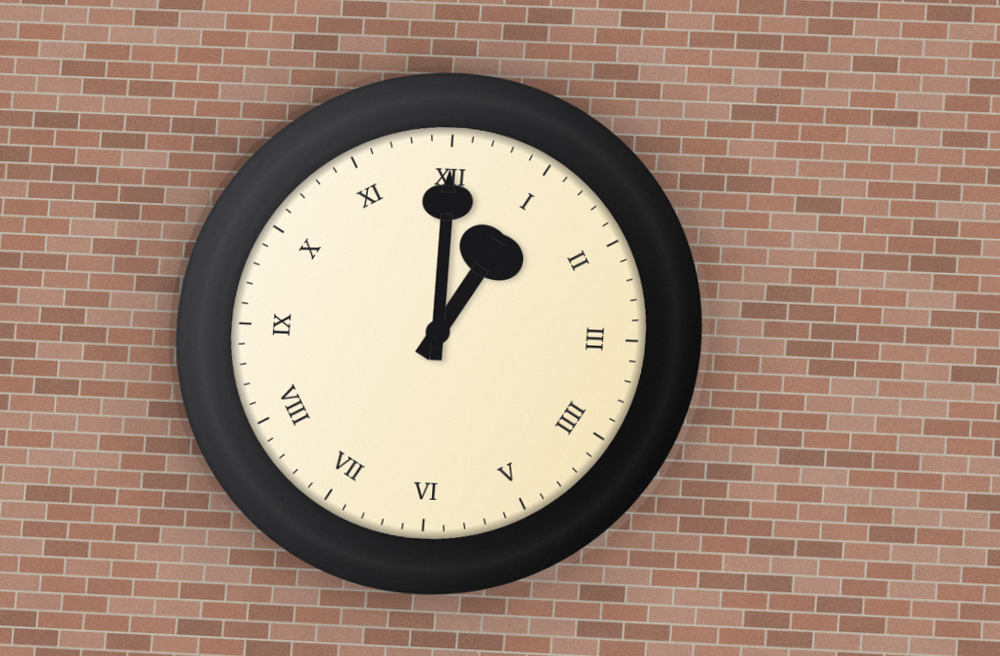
1:00
